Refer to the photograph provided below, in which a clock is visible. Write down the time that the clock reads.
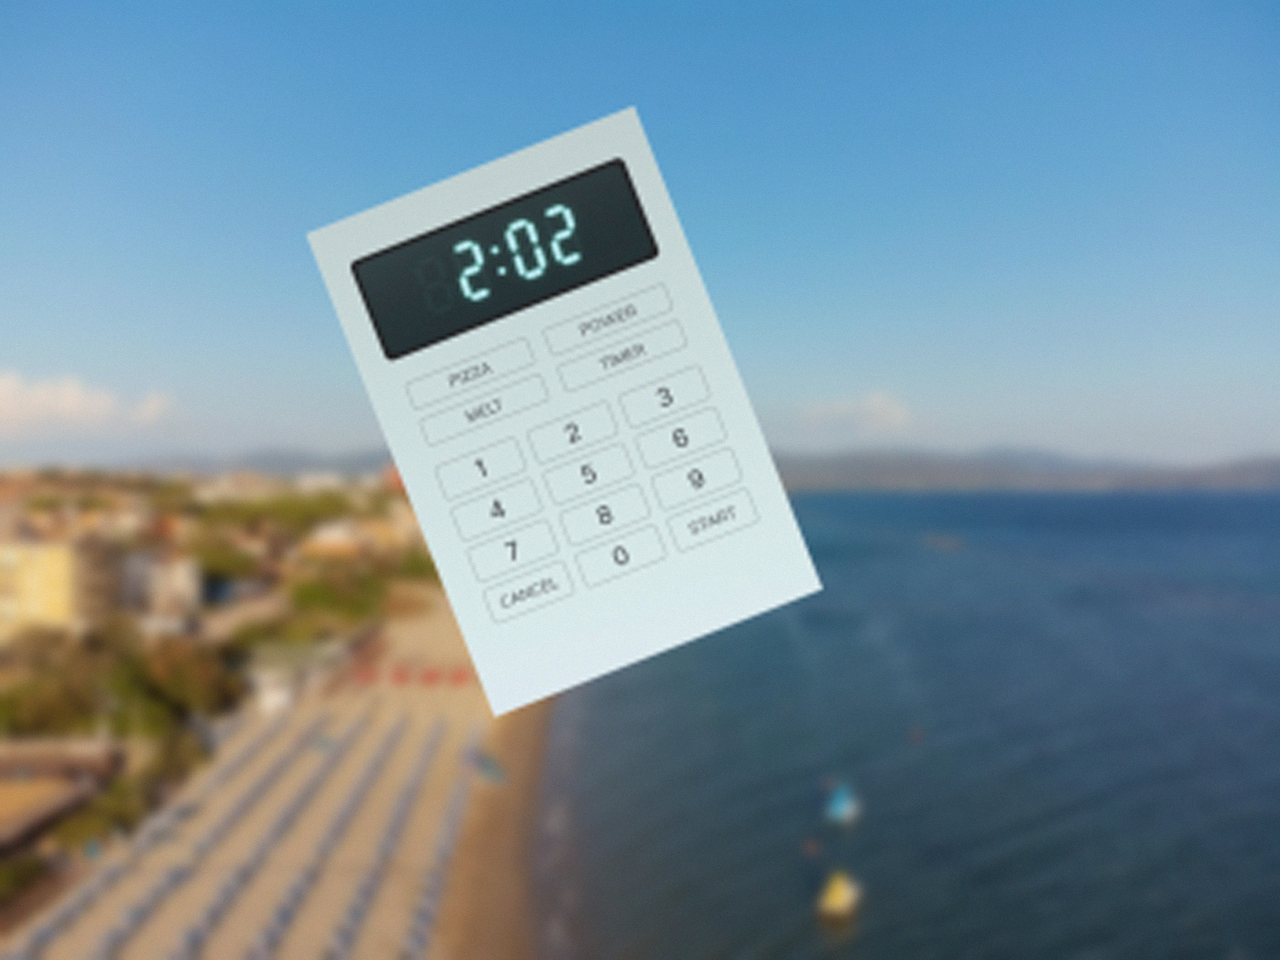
2:02
